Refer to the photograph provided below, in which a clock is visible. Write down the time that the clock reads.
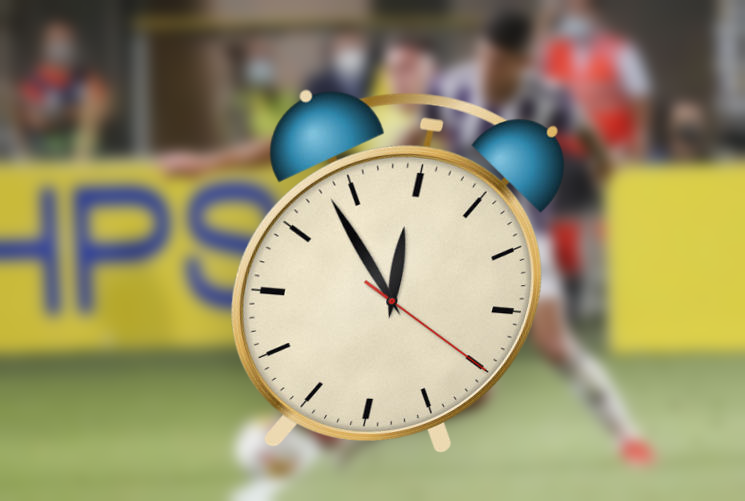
11:53:20
